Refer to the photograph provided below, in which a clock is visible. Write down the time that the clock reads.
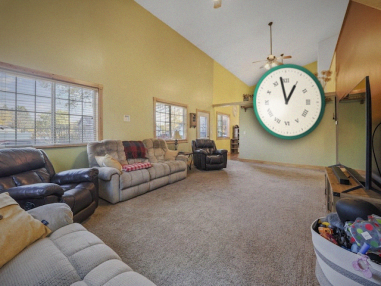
12:58
